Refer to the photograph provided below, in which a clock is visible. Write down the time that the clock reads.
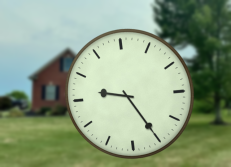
9:25
